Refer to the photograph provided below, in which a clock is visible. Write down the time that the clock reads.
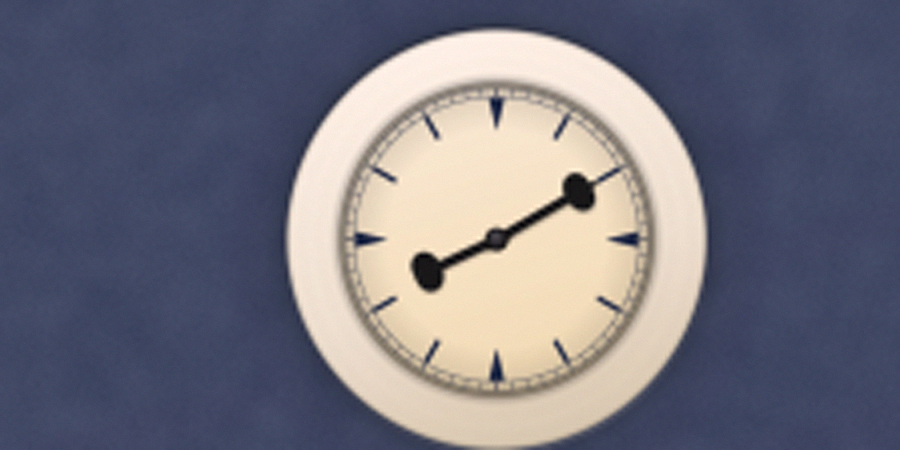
8:10
